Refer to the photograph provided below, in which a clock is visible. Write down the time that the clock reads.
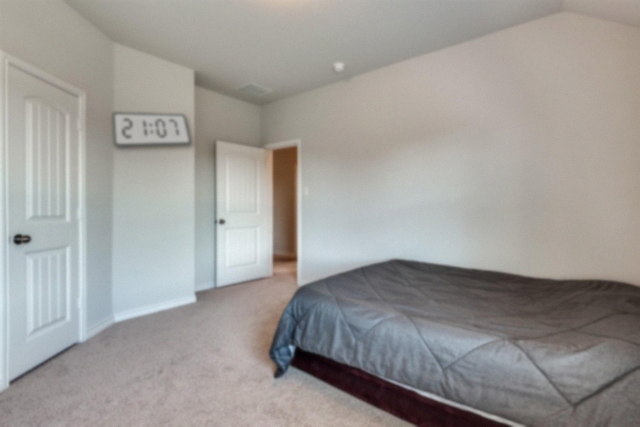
21:07
